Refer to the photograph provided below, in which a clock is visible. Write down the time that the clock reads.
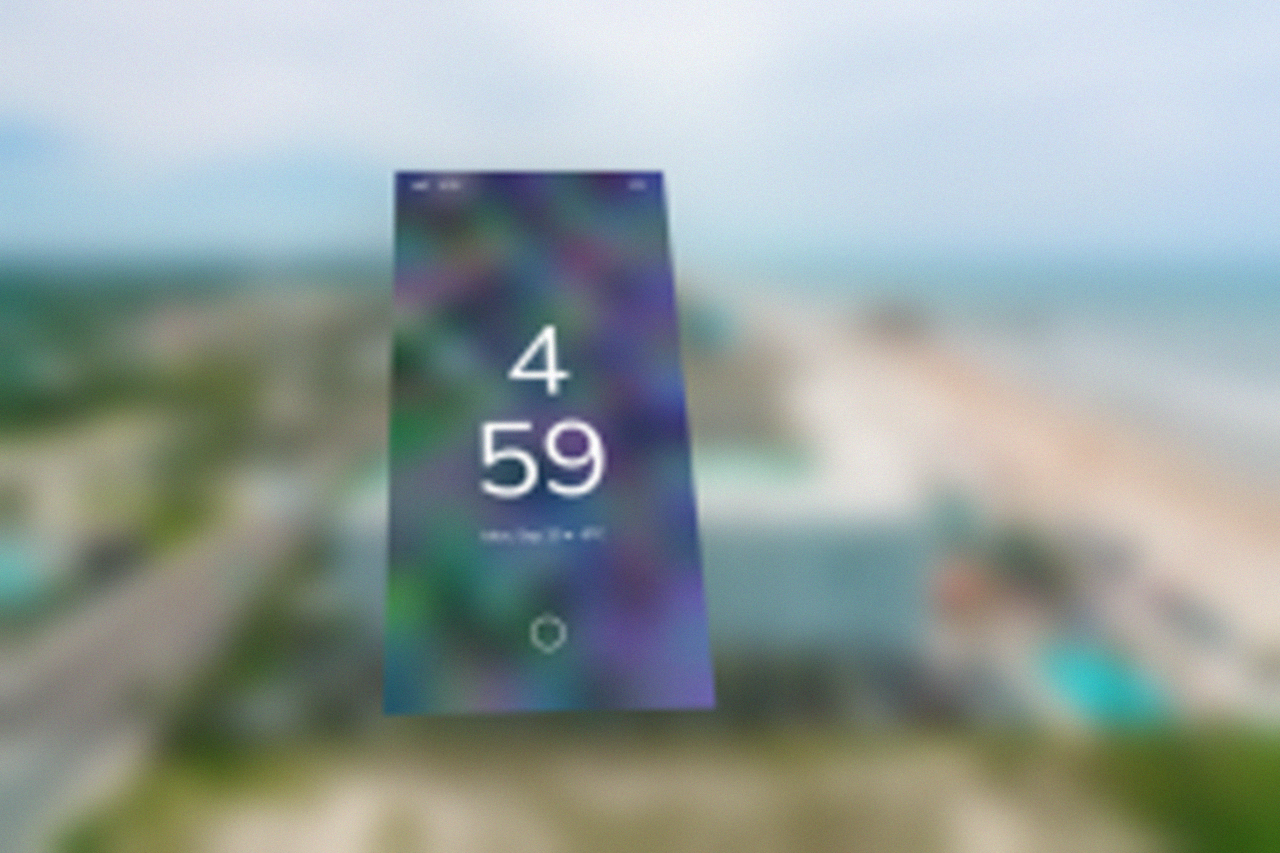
4:59
